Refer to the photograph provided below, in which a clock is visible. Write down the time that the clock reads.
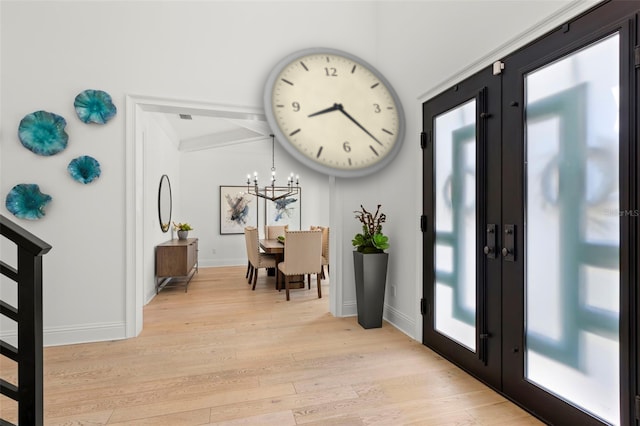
8:23
